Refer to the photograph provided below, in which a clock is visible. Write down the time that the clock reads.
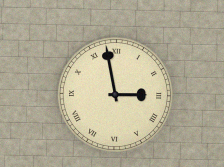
2:58
